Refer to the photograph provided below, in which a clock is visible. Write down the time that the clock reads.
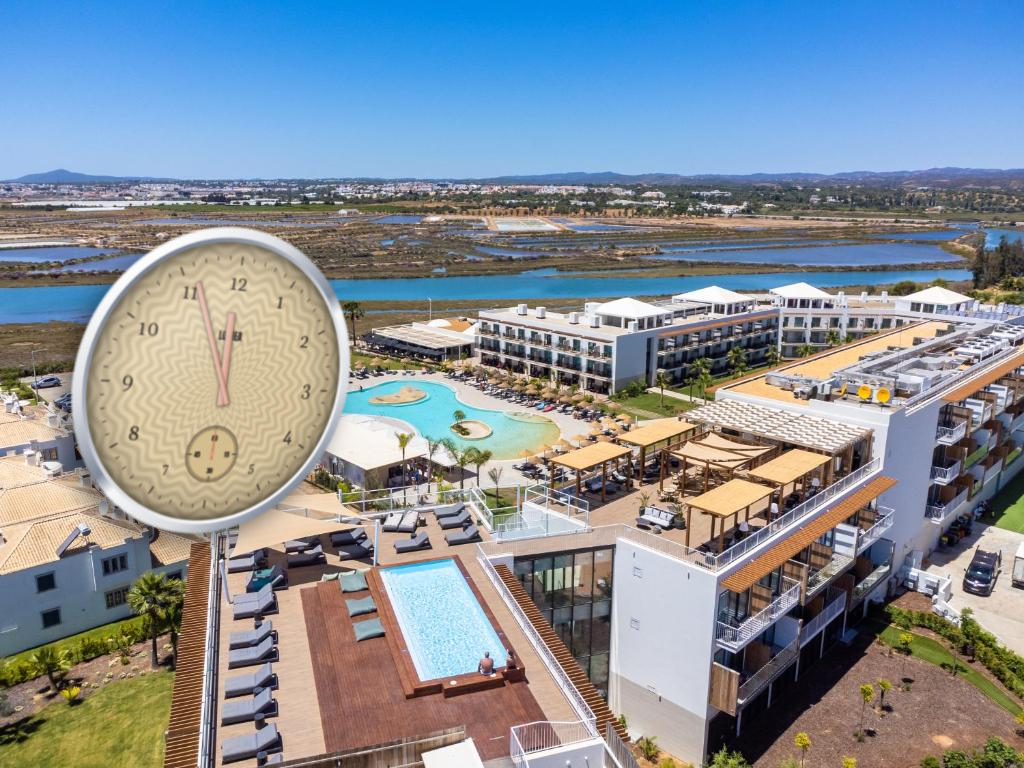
11:56
